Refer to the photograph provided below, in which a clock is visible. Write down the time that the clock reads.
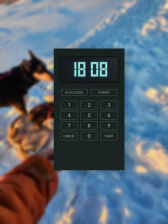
18:08
